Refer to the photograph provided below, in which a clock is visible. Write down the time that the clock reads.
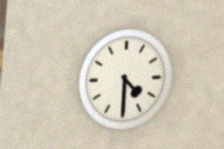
4:30
